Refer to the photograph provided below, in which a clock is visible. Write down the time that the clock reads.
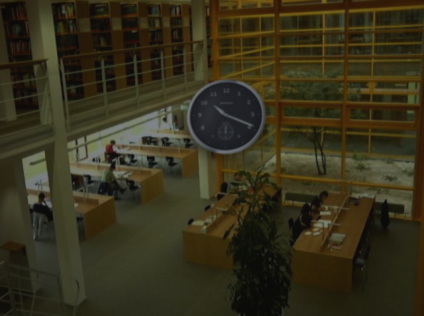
10:19
